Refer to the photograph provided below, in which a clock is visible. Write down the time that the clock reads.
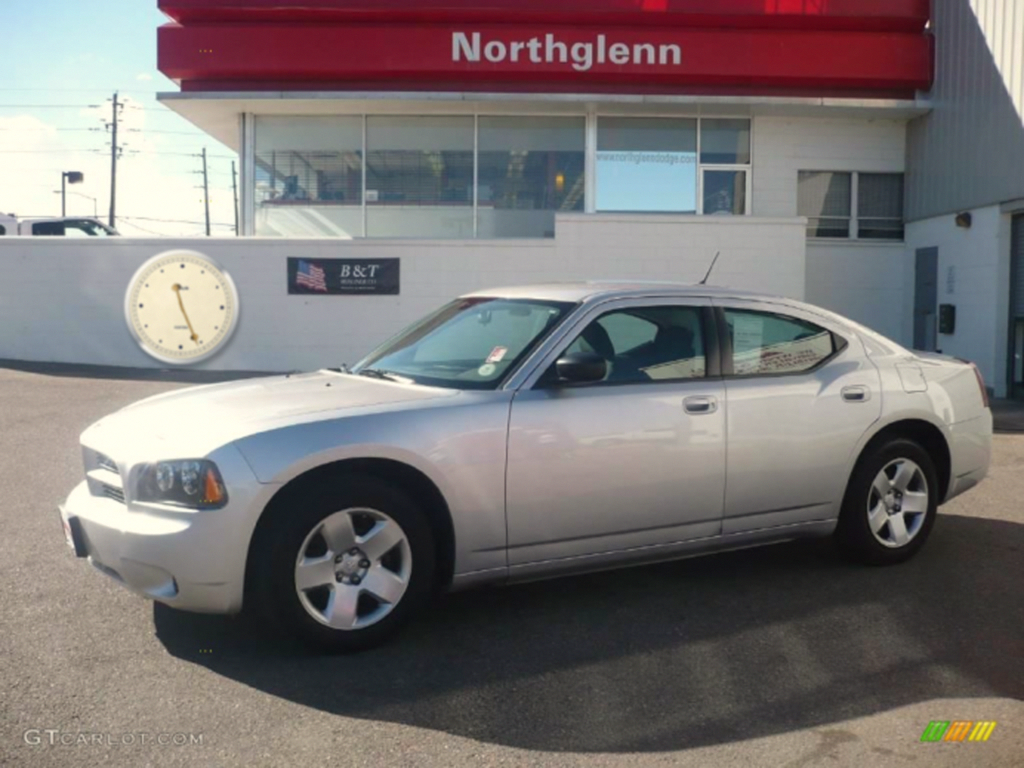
11:26
